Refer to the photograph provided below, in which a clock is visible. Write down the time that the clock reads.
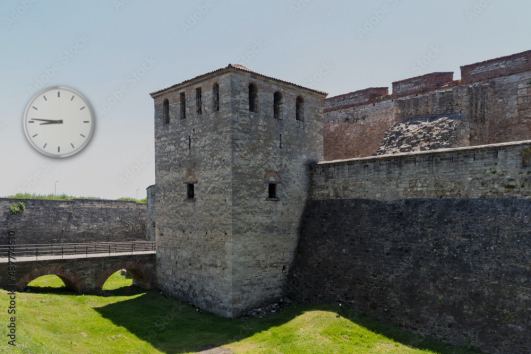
8:46
